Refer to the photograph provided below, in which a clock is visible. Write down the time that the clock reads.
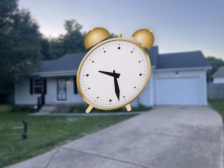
9:27
